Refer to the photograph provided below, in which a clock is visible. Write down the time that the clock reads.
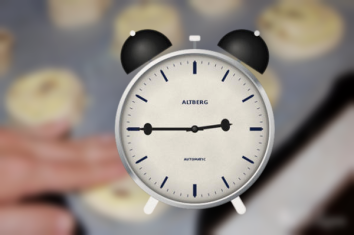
2:45
